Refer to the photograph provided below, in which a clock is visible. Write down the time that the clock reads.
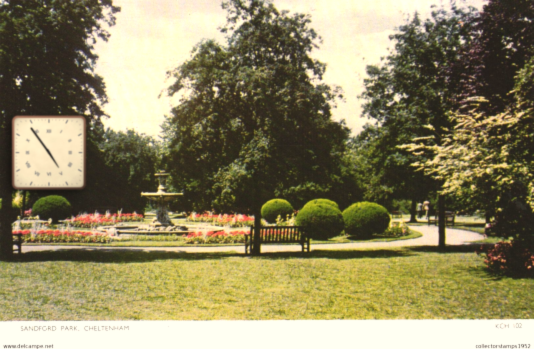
4:54
